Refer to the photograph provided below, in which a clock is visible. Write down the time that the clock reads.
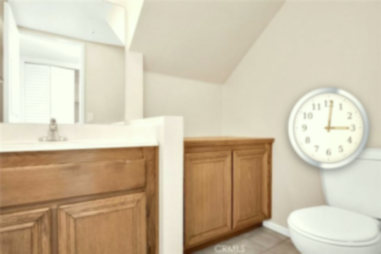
3:01
